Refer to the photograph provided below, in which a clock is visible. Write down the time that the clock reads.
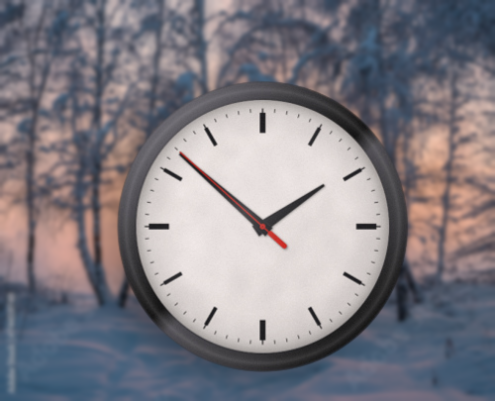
1:51:52
